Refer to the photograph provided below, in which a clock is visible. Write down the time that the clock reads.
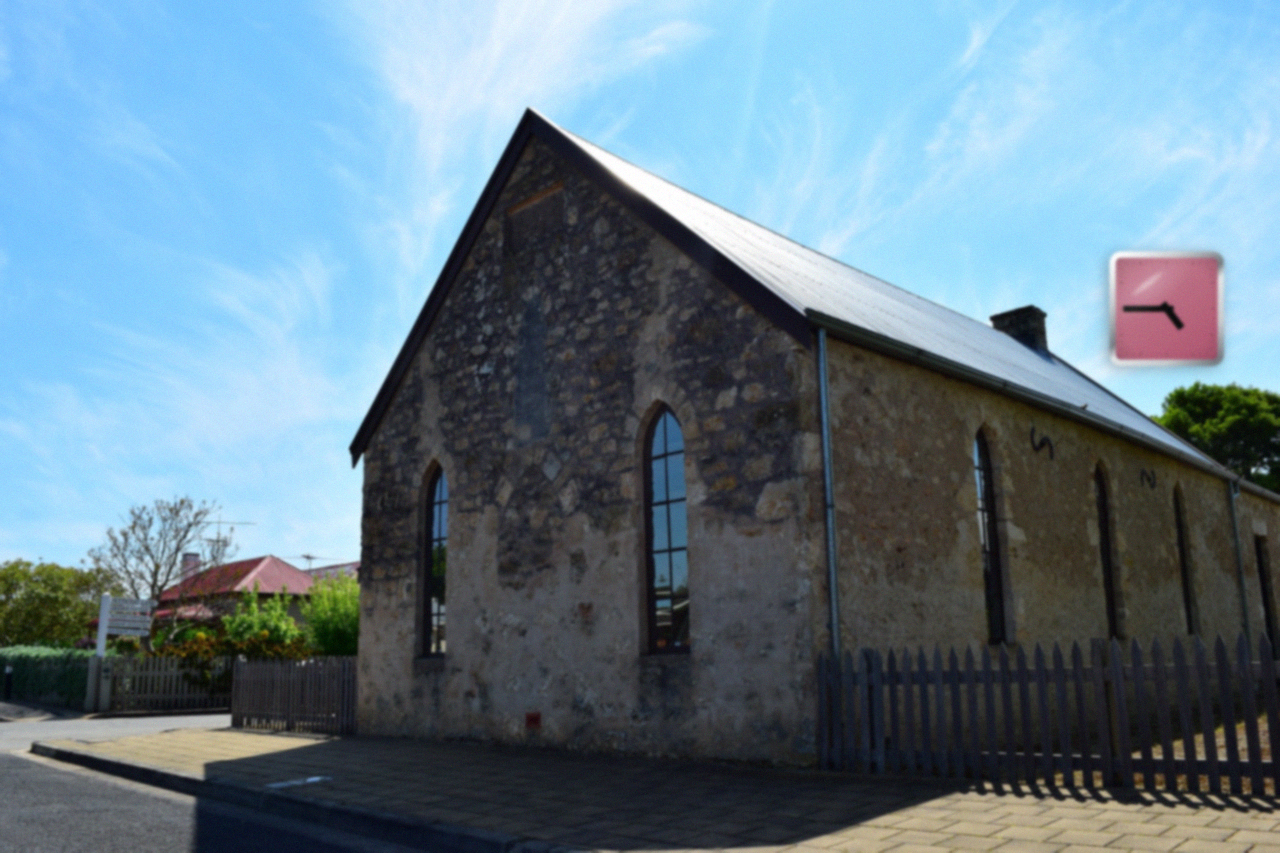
4:45
